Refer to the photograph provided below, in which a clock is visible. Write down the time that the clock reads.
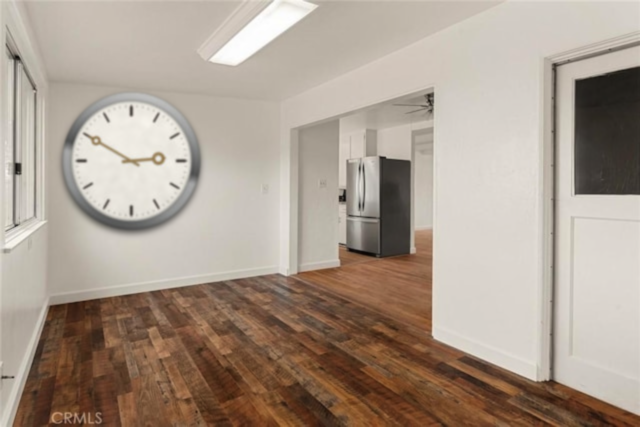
2:50
